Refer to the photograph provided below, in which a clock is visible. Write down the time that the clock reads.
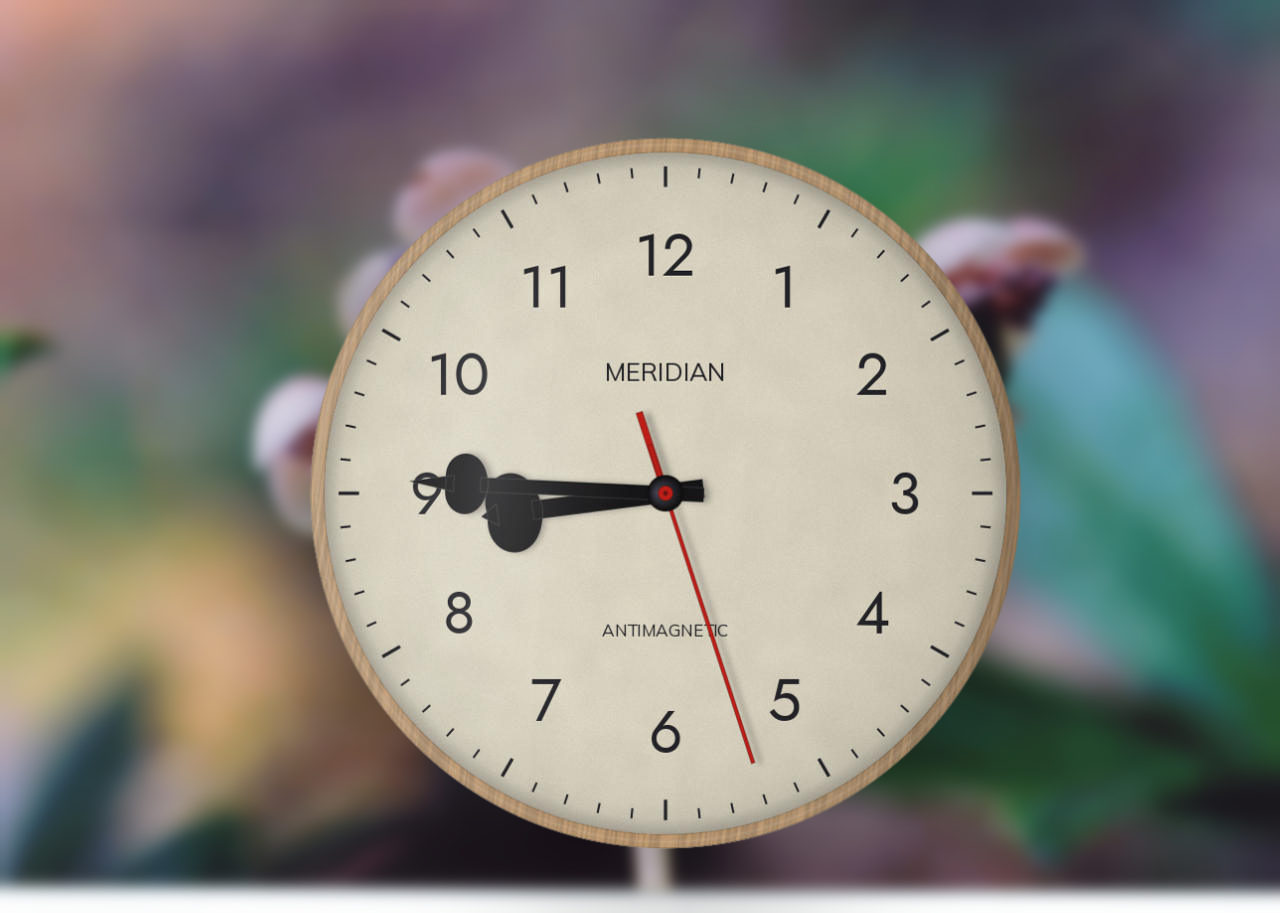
8:45:27
